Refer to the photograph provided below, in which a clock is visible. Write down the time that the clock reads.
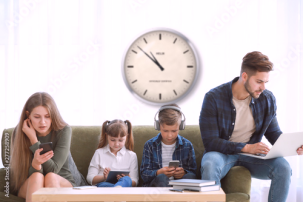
10:52
